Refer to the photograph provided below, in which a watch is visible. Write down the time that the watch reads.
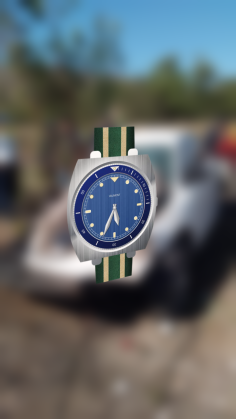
5:34
